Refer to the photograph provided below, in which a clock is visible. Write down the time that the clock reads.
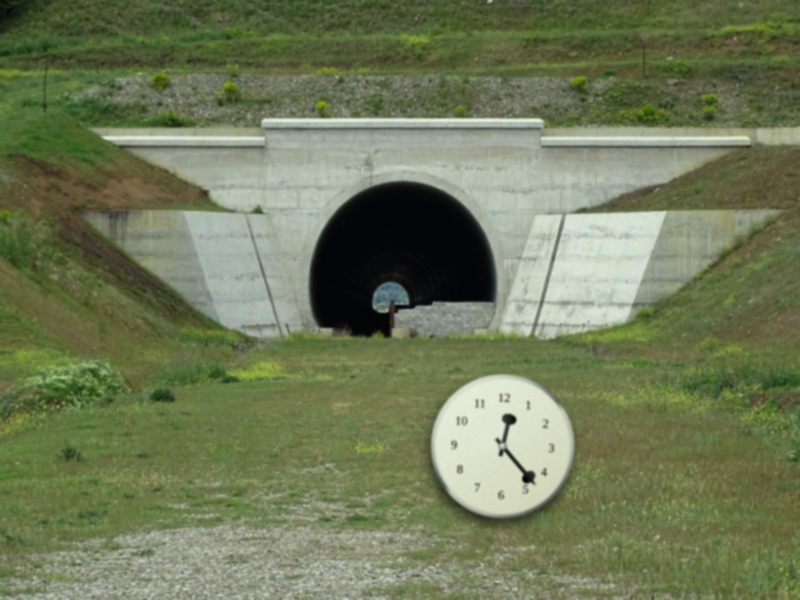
12:23
